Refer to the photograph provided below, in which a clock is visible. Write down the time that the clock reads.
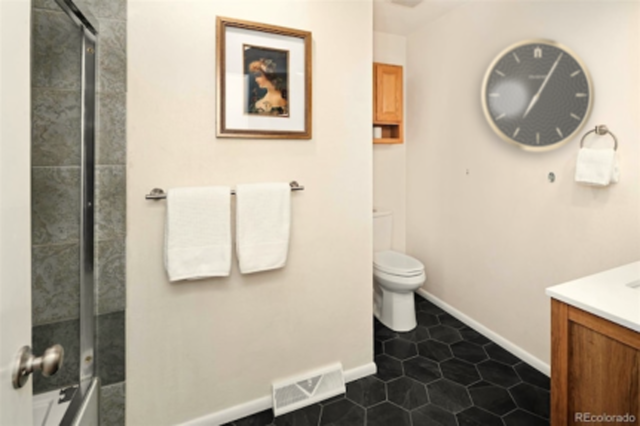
7:05
